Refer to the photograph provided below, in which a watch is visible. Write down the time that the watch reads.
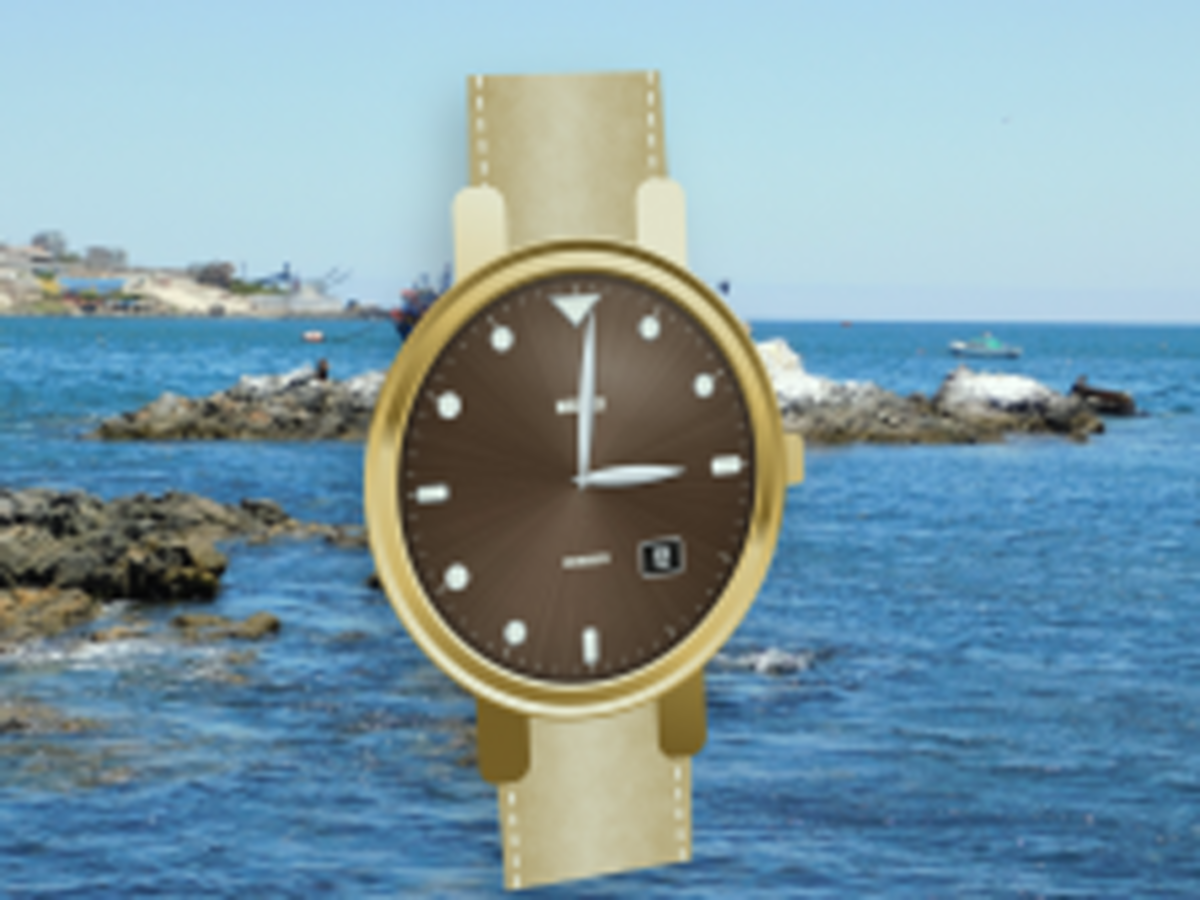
3:01
